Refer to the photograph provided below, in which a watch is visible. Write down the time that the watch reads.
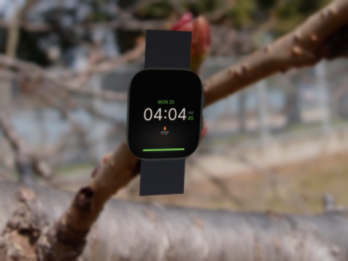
4:04
